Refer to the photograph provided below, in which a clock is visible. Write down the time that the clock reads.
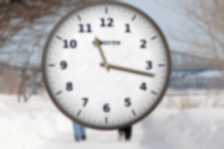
11:17
